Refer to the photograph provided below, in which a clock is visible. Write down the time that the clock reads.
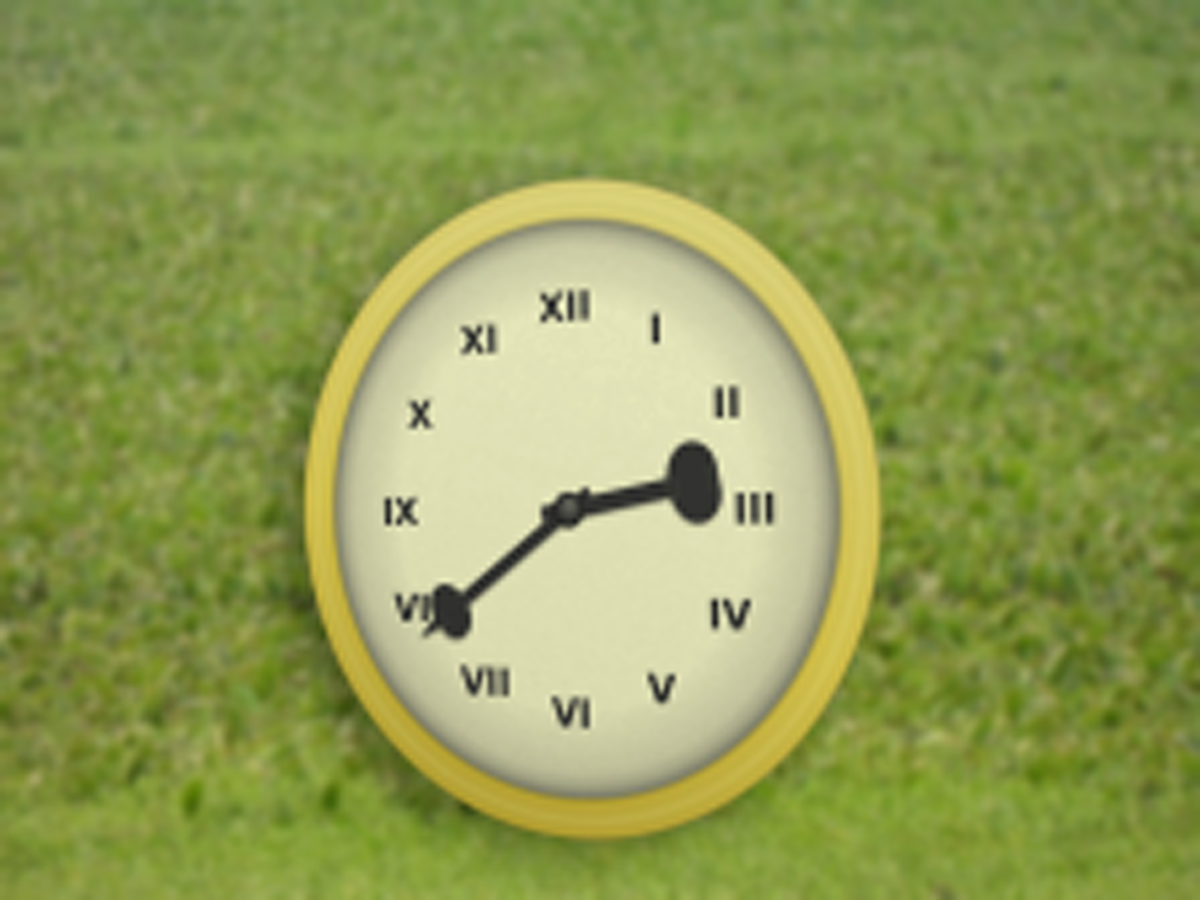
2:39
